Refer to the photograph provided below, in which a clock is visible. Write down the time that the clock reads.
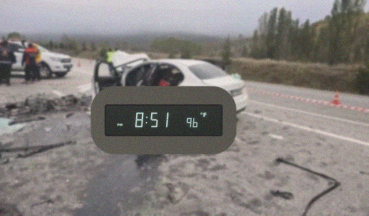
8:51
